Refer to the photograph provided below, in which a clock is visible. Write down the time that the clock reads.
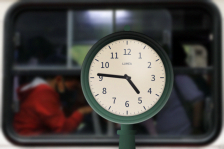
4:46
